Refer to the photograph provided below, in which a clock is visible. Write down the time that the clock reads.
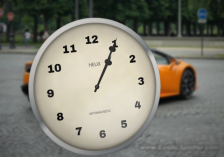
1:05
